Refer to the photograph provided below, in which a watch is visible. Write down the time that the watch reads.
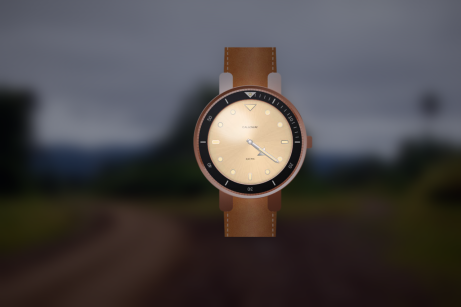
4:21
